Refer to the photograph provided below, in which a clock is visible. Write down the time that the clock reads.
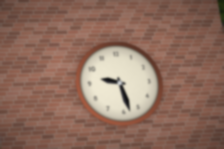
9:28
